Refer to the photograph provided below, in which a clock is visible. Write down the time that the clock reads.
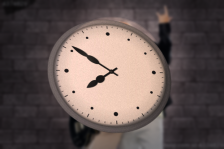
7:51
